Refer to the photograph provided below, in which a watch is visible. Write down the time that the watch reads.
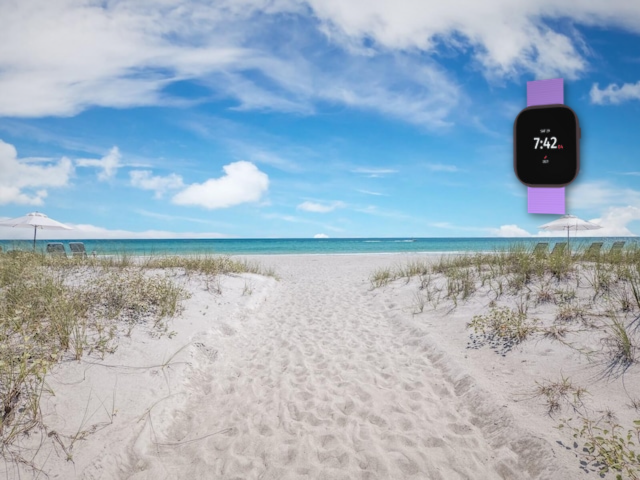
7:42
